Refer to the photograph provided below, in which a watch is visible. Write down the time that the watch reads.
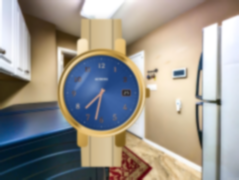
7:32
